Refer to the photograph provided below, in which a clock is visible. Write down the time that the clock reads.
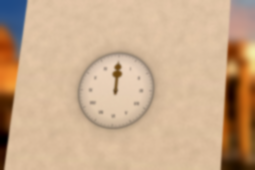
12:00
